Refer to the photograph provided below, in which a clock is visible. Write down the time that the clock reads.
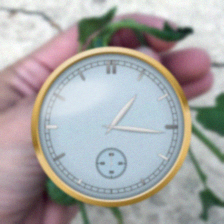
1:16
